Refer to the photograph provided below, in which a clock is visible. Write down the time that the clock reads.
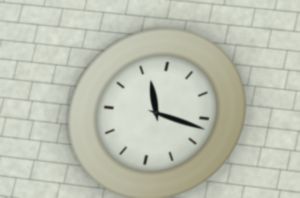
11:17
